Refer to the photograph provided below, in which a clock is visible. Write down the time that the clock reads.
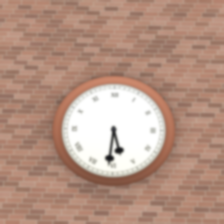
5:31
